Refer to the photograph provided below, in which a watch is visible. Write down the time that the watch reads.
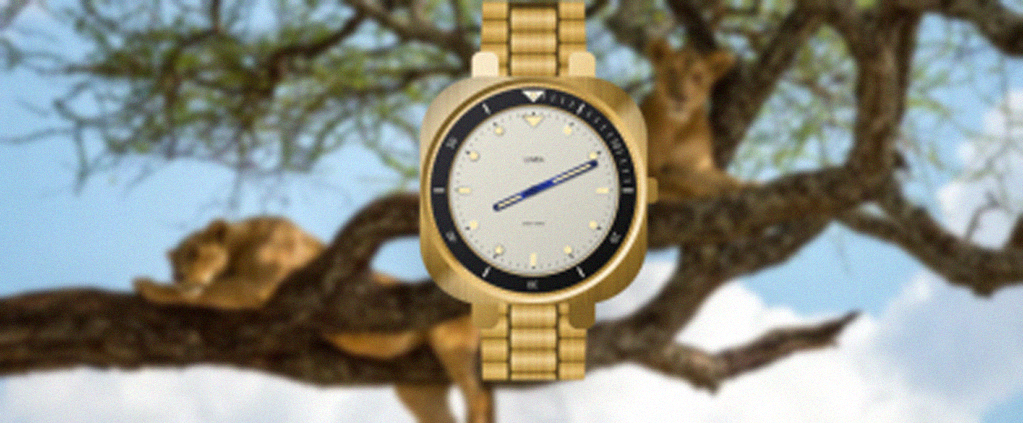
8:11
